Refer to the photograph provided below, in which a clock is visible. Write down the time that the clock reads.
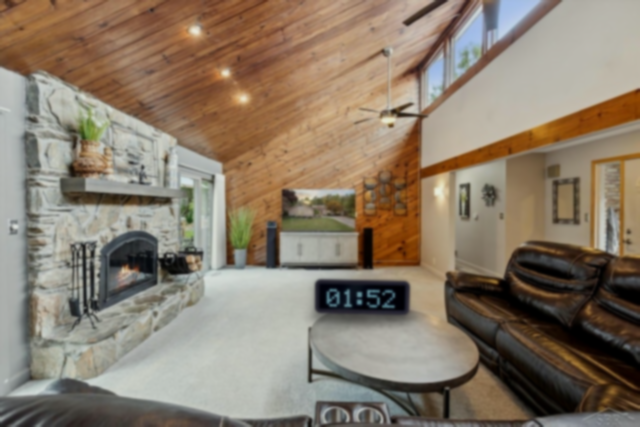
1:52
